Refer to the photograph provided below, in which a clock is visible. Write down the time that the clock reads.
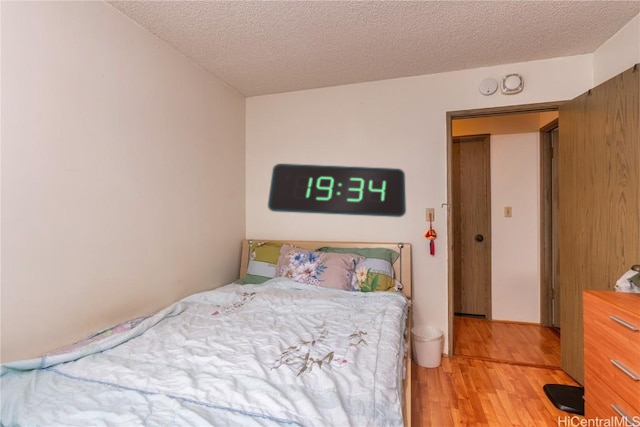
19:34
